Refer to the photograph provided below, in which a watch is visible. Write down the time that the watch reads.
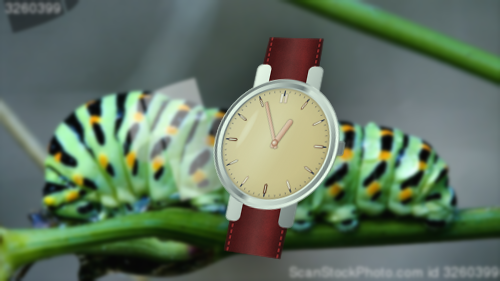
12:56
